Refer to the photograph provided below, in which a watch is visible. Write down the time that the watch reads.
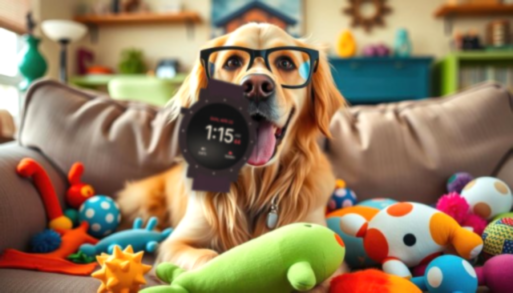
1:15
